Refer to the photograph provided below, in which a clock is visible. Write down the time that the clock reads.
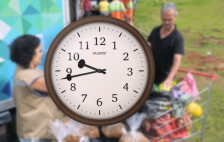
9:43
